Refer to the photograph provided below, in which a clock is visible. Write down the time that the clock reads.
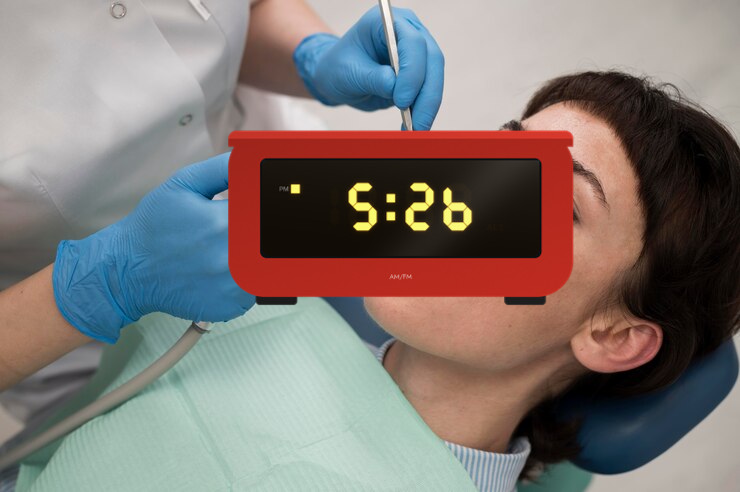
5:26
